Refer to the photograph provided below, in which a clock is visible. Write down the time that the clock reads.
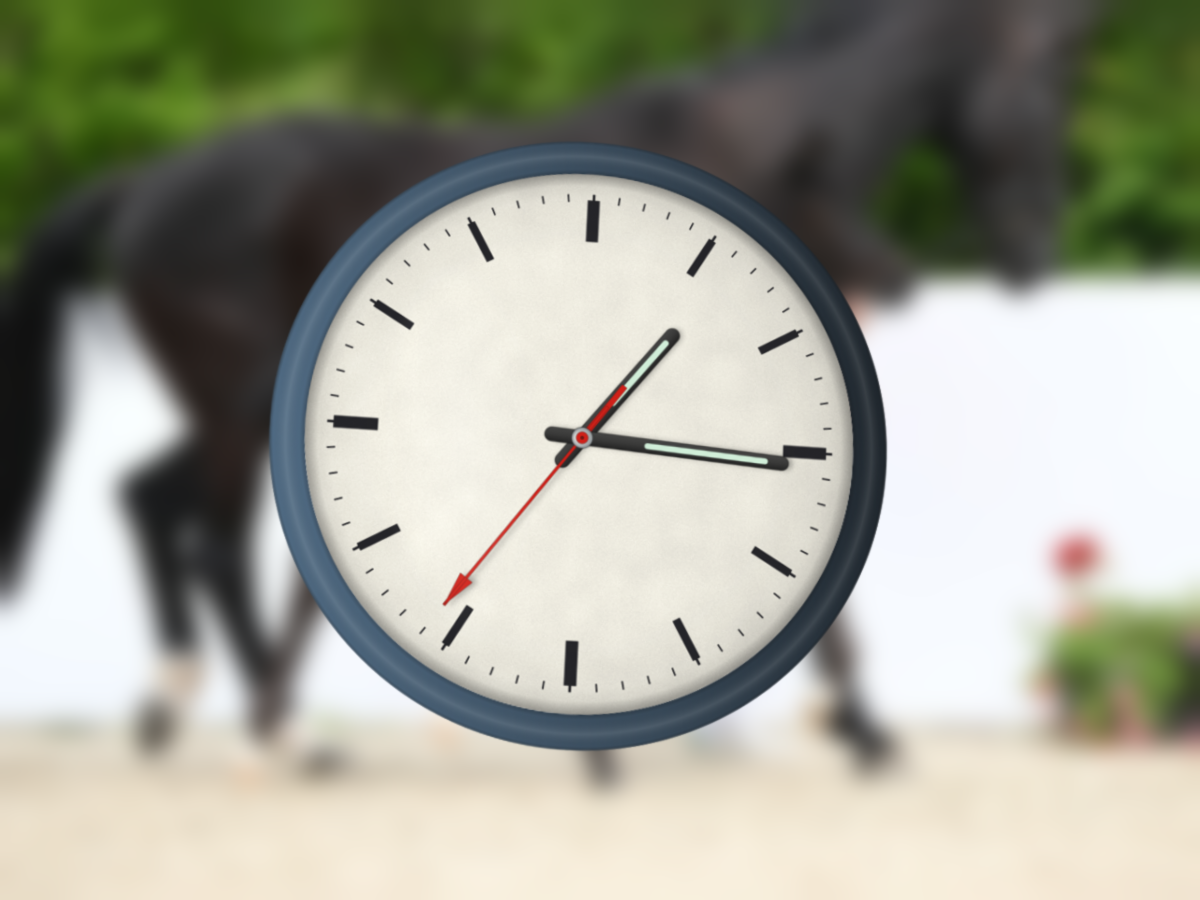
1:15:36
